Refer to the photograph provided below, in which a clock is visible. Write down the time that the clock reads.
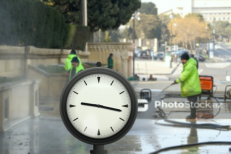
9:17
